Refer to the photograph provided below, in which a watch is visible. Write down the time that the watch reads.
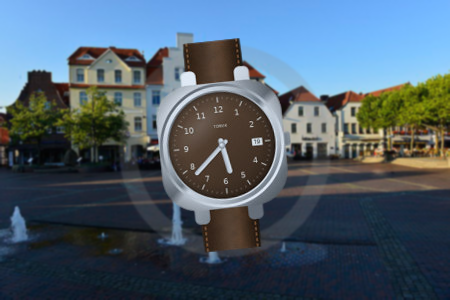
5:38
